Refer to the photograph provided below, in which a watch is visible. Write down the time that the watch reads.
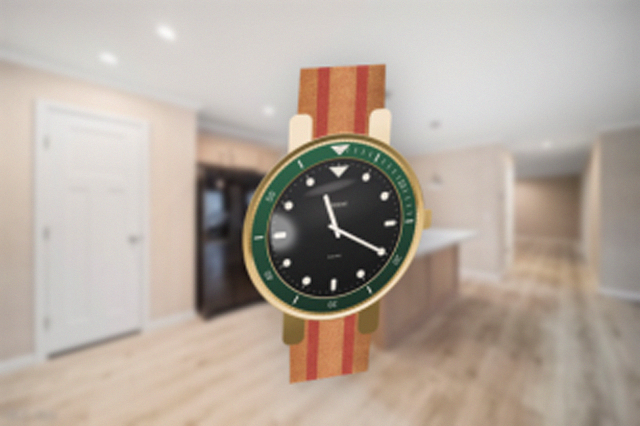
11:20
